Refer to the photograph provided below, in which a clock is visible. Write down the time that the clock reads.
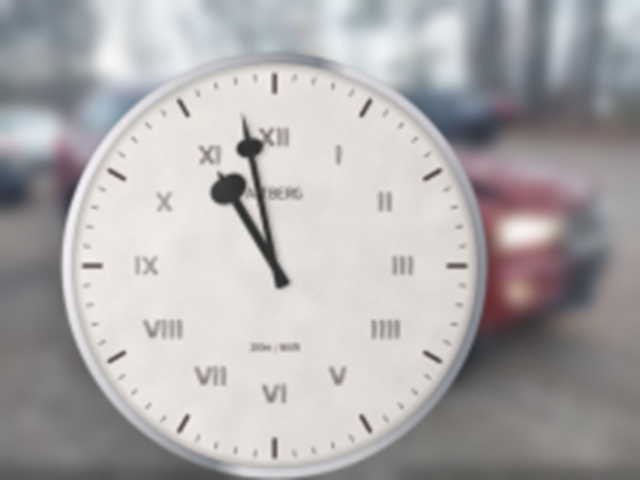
10:58
